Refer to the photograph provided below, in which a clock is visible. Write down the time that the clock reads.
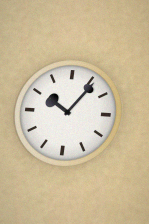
10:06
